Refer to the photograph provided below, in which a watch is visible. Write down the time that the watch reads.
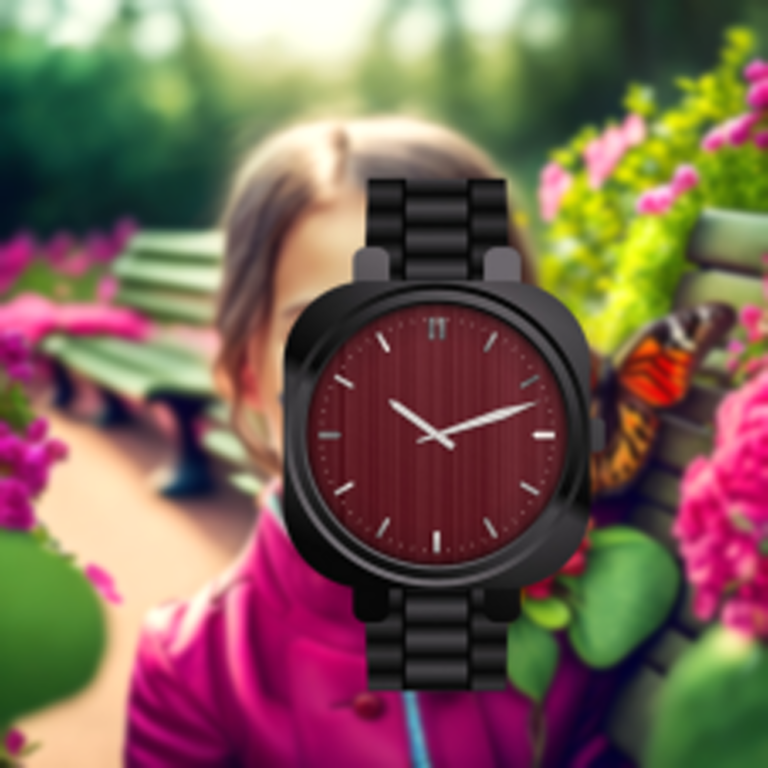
10:12
